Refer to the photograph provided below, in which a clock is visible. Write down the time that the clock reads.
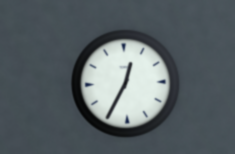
12:35
